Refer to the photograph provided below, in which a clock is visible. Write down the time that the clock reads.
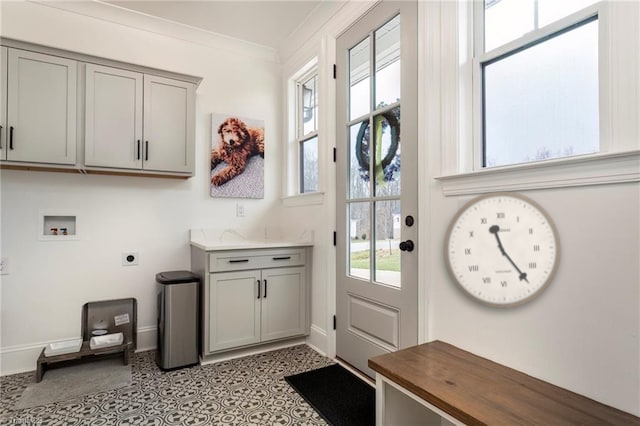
11:24
